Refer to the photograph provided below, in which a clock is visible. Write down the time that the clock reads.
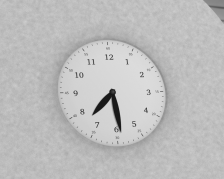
7:29
